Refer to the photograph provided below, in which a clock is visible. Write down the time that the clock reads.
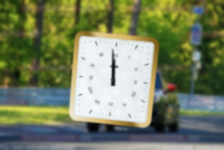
11:59
